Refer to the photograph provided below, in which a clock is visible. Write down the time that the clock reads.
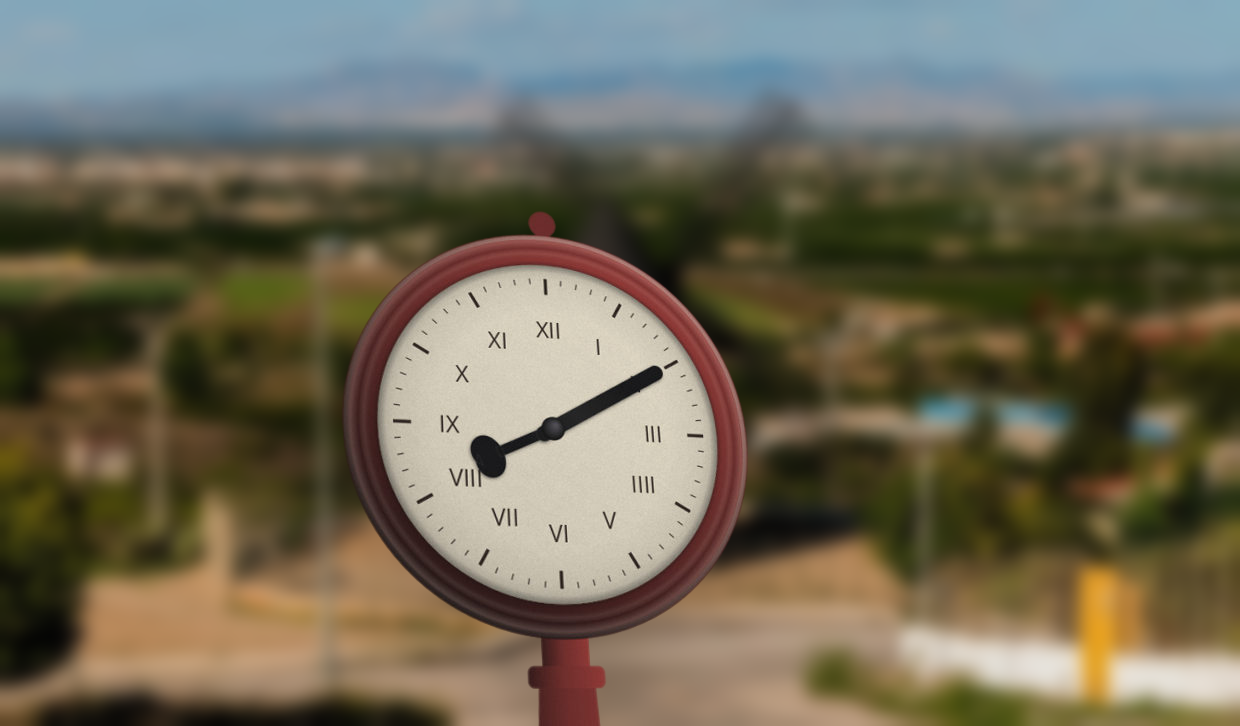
8:10
